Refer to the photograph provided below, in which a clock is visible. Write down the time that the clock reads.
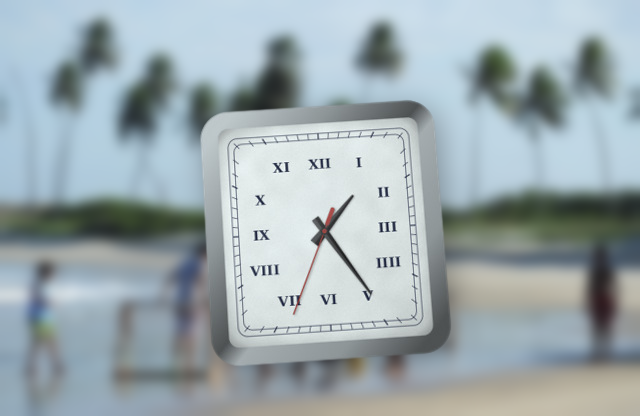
1:24:34
